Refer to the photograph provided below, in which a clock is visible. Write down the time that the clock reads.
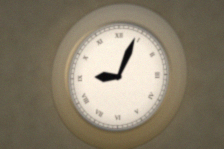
9:04
